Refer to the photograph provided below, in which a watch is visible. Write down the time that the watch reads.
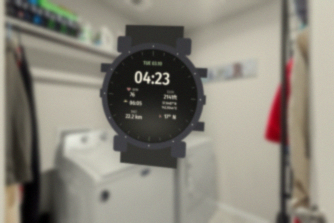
4:23
